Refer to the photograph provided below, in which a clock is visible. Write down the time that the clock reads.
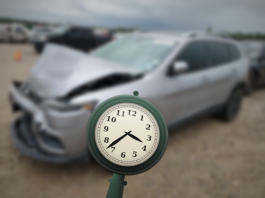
3:37
